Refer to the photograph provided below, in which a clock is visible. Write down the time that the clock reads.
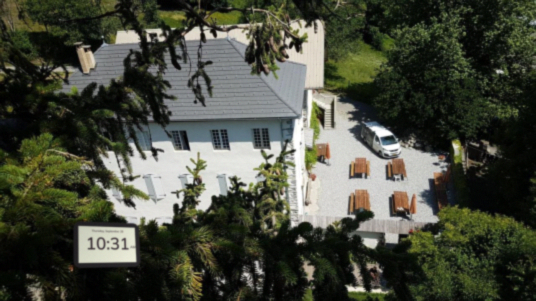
10:31
